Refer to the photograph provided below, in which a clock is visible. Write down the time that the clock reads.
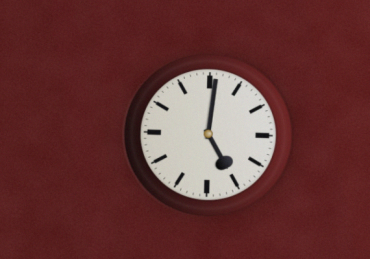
5:01
